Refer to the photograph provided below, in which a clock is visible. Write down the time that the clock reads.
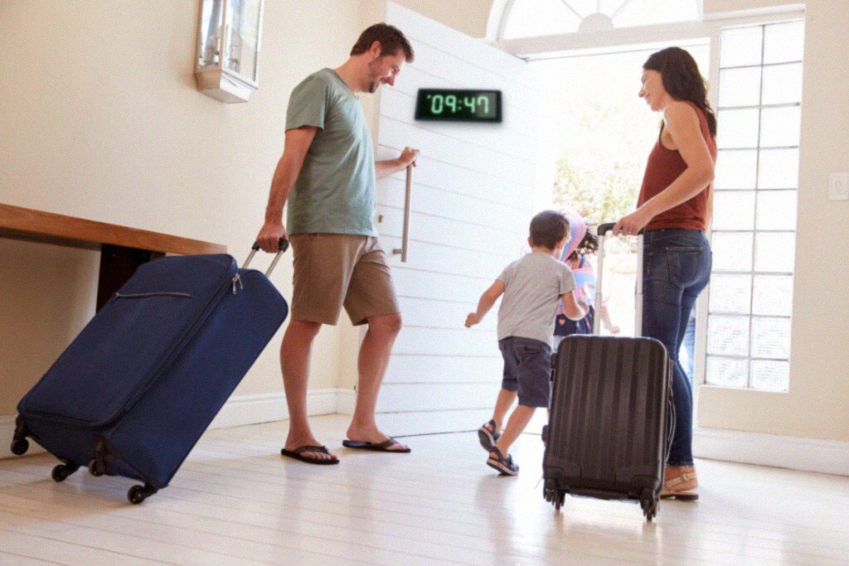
9:47
